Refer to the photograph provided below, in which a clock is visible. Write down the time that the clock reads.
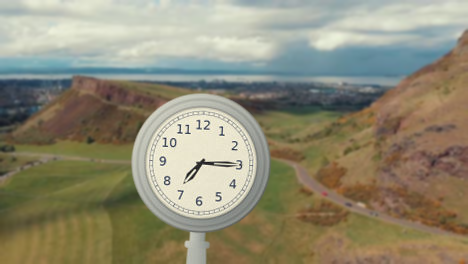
7:15
